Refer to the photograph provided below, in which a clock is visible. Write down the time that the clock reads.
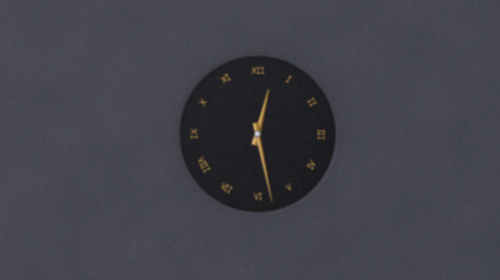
12:28
